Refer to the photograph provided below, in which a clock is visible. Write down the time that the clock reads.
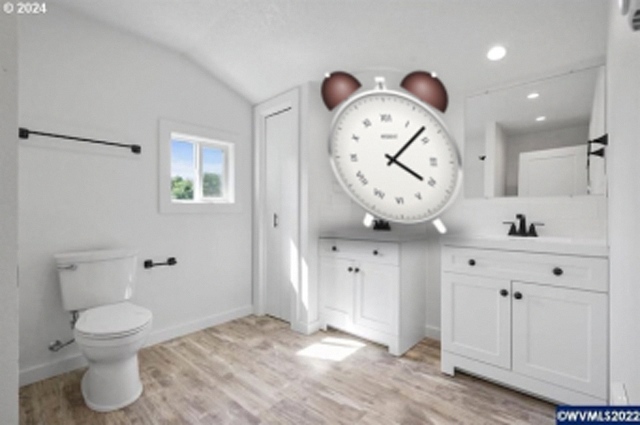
4:08
